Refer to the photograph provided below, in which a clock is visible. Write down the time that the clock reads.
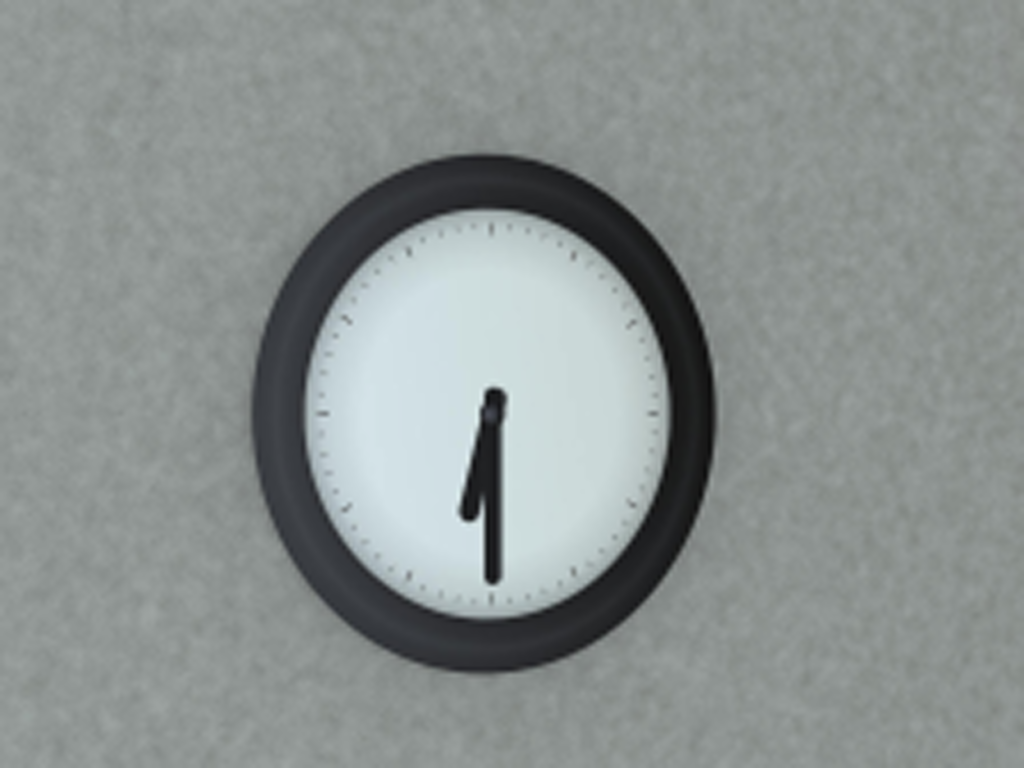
6:30
